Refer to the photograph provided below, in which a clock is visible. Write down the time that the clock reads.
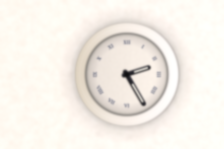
2:25
